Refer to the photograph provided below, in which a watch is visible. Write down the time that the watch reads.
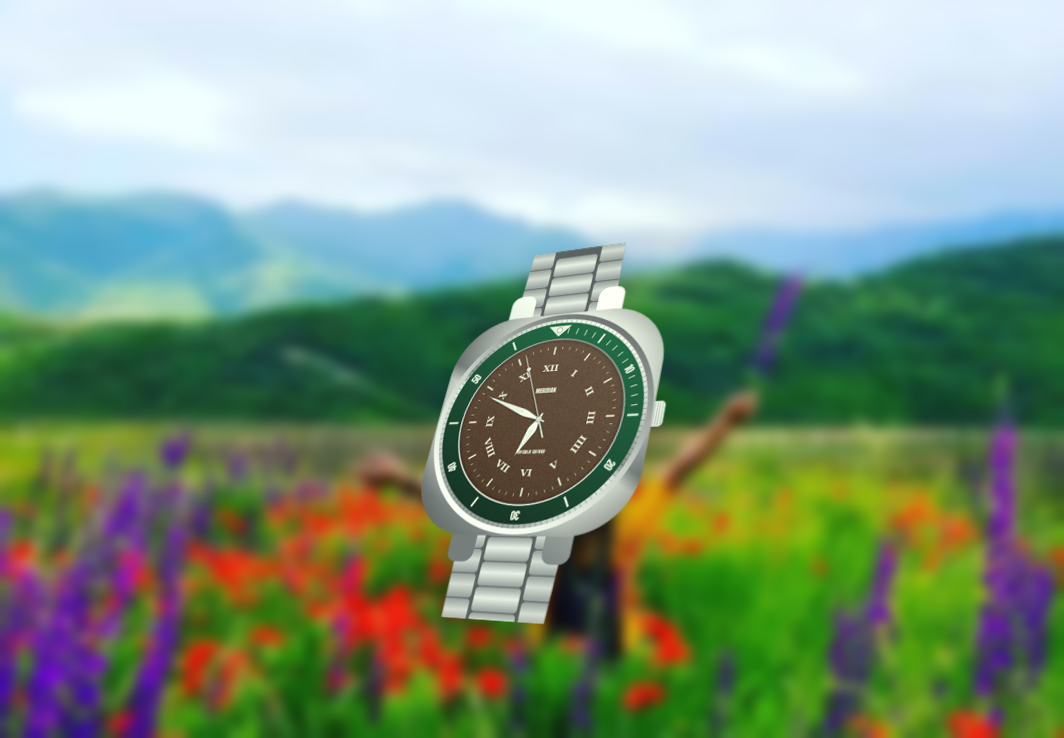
6:48:56
